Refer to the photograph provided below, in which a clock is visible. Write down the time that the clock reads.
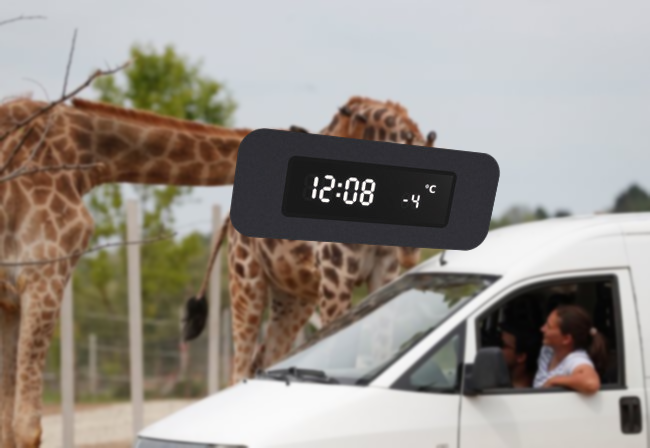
12:08
